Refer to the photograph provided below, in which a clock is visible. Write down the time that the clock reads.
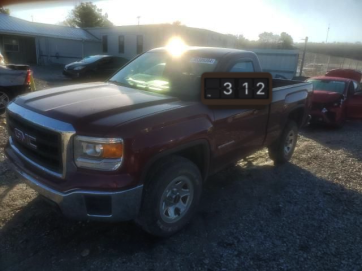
3:12
